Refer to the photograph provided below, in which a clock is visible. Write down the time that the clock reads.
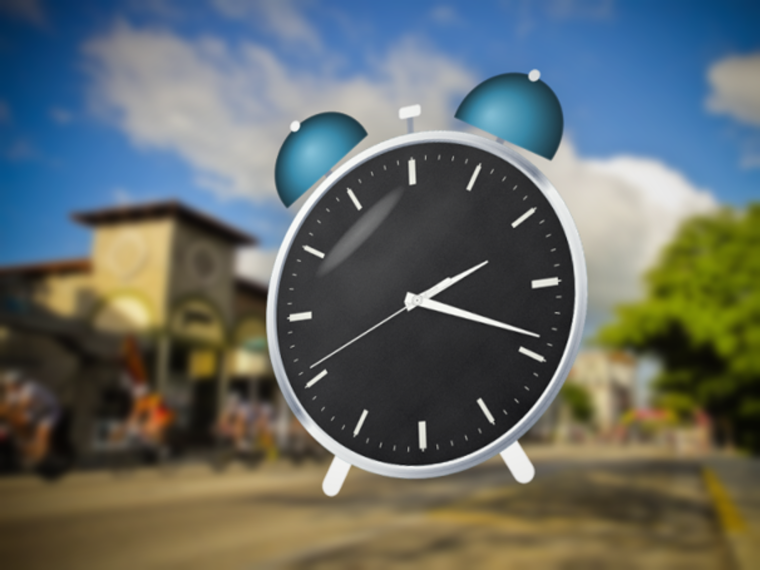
2:18:41
